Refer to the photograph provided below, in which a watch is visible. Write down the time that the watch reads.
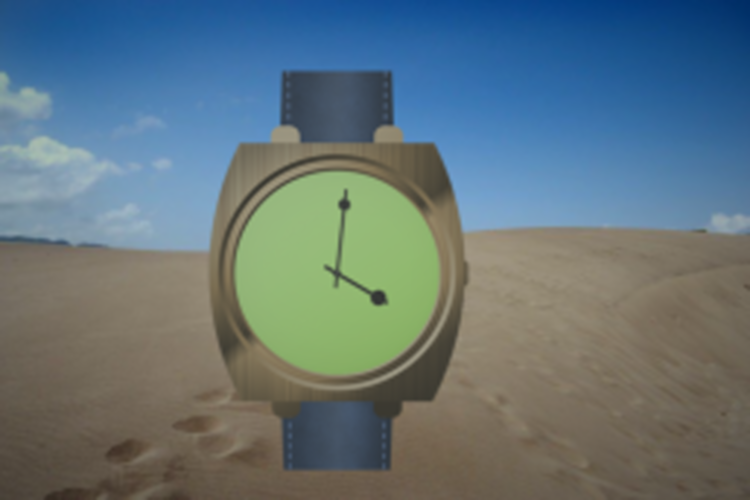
4:01
